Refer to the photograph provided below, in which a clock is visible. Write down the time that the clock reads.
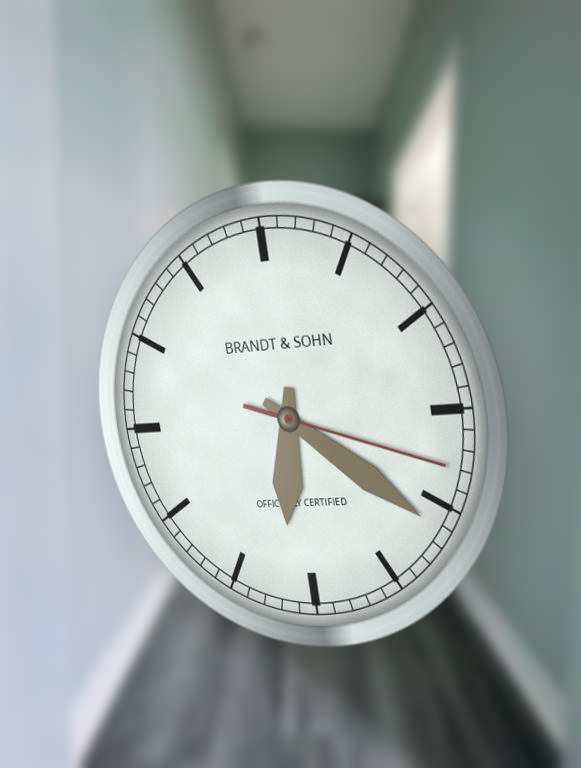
6:21:18
